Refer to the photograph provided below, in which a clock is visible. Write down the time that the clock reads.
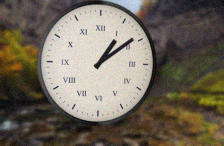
1:09
